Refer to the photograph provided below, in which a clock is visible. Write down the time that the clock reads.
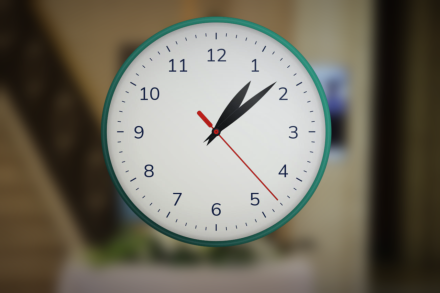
1:08:23
